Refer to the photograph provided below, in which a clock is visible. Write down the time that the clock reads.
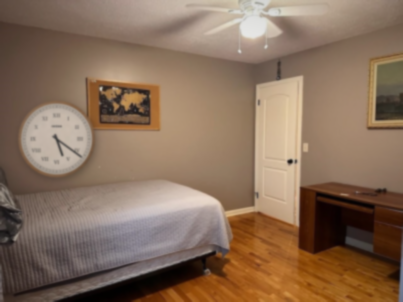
5:21
